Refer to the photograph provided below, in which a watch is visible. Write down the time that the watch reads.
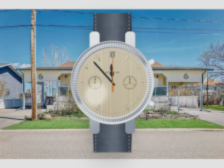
11:53
